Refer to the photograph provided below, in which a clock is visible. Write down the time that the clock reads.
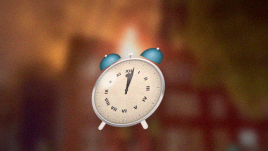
12:02
